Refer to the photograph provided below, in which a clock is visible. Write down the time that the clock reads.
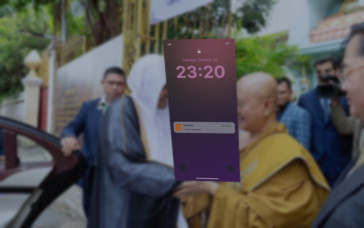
23:20
